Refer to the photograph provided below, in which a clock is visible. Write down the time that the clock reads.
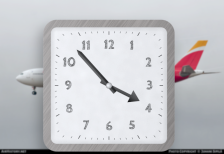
3:53
